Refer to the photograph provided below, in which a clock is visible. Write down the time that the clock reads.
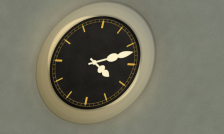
4:12
